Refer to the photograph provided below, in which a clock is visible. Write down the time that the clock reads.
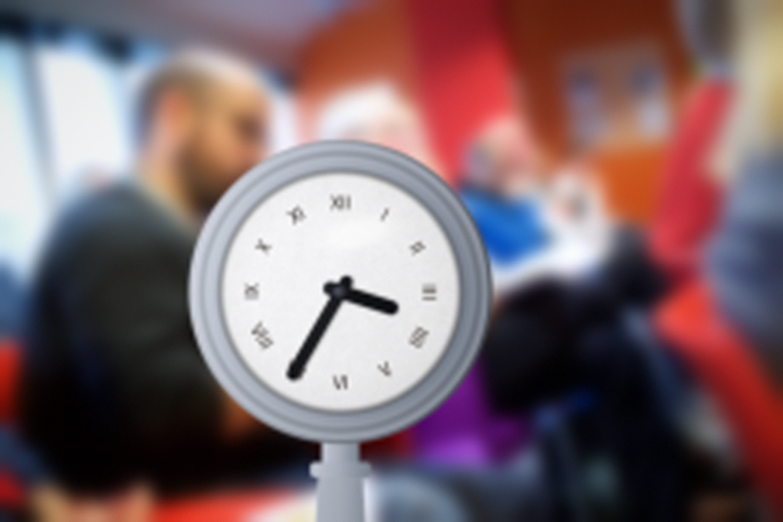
3:35
